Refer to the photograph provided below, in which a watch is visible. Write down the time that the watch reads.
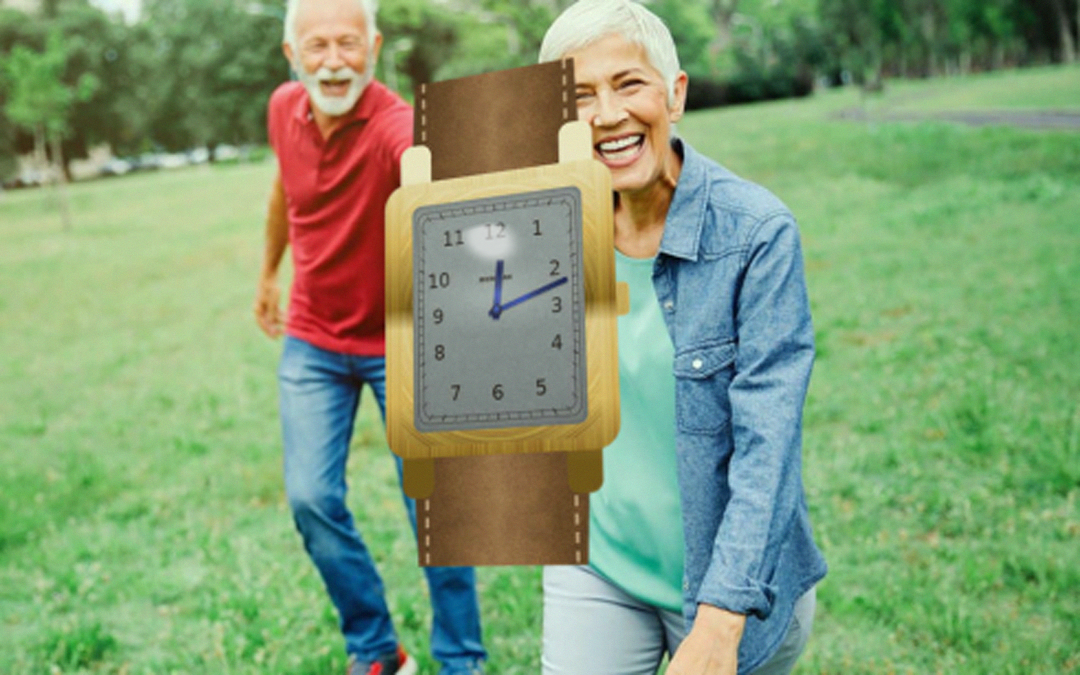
12:12
